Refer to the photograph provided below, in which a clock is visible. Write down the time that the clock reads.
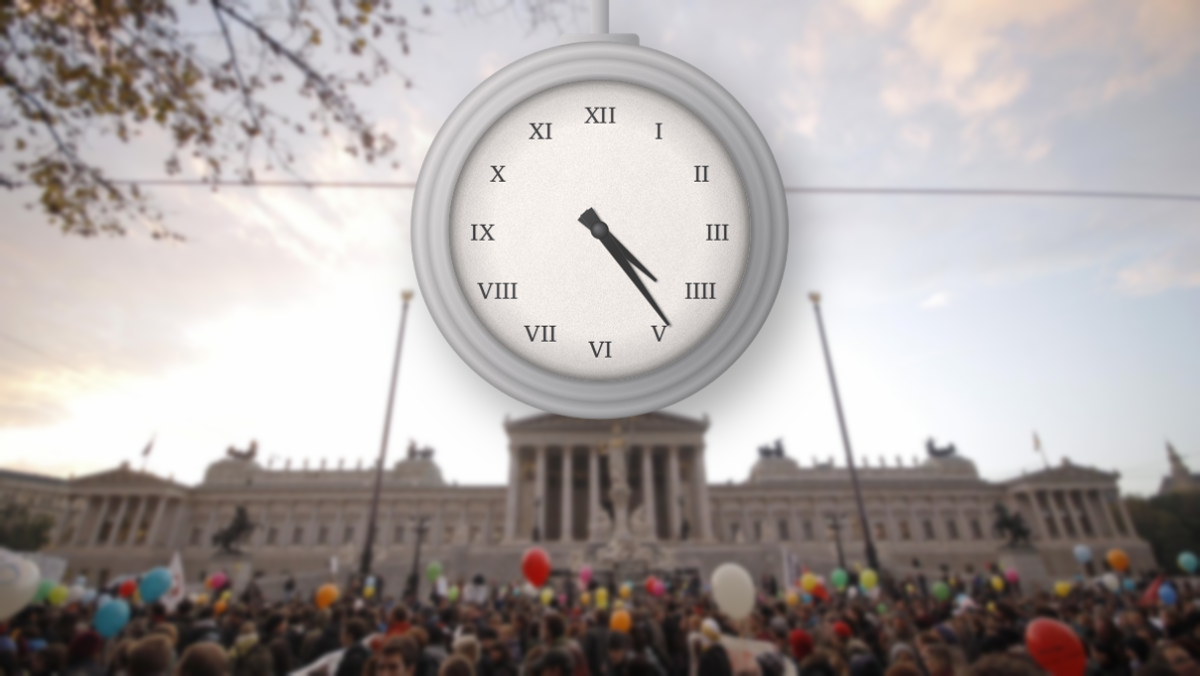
4:24
